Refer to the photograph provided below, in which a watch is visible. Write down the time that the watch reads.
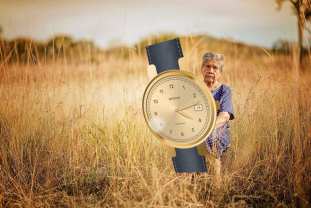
4:13
